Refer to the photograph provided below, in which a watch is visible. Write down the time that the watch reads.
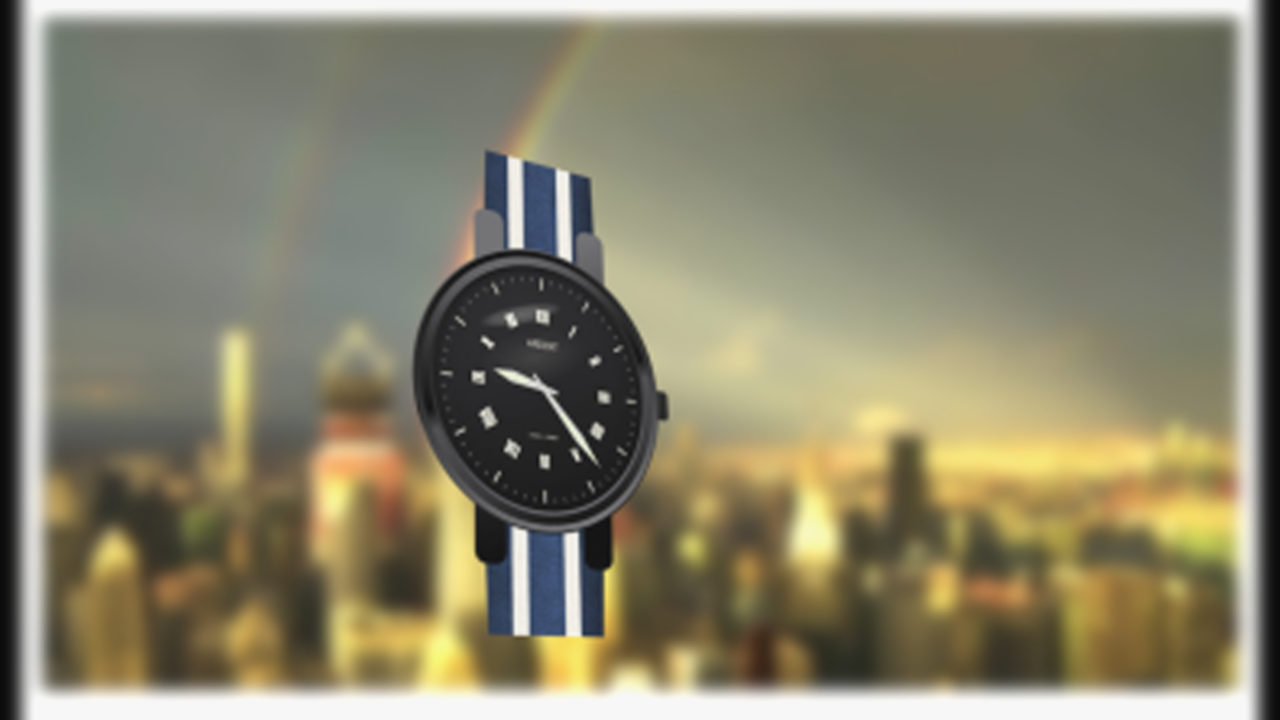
9:23
